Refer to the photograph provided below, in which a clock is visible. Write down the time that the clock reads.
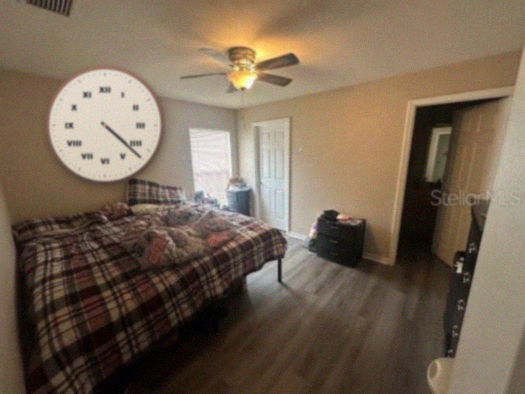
4:22
